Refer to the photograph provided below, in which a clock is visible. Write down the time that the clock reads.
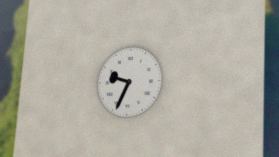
9:34
